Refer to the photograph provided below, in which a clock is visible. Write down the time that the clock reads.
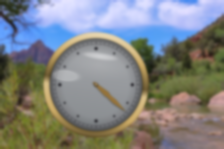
4:22
